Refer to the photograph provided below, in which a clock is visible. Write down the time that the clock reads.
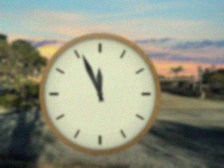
11:56
